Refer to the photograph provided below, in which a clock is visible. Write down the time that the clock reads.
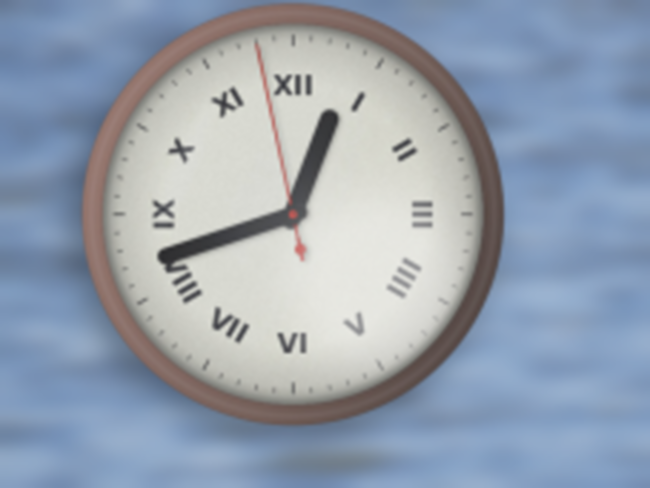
12:41:58
